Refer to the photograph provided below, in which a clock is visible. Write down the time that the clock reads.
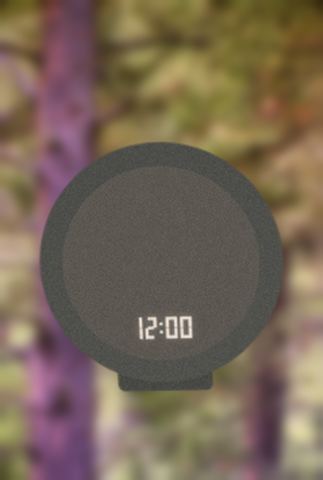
12:00
